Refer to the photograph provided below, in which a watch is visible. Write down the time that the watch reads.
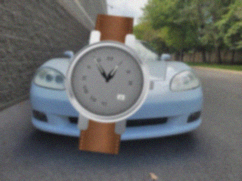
12:54
